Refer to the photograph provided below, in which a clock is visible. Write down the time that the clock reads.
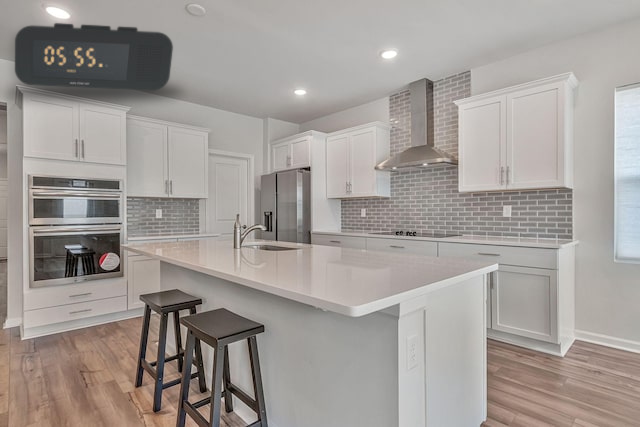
5:55
